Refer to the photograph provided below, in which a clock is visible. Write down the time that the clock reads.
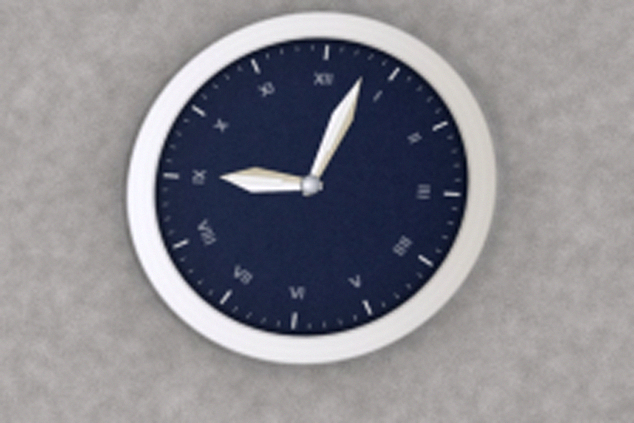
9:03
